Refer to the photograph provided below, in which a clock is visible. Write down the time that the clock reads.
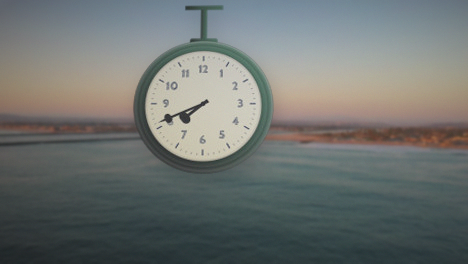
7:41
